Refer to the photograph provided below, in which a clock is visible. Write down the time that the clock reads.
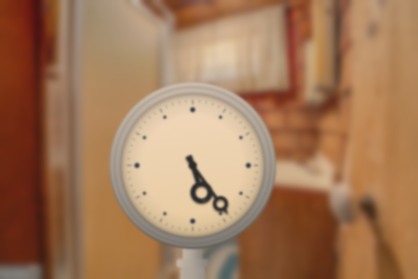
5:24
